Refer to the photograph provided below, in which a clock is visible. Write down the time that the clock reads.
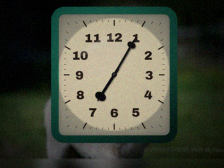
7:05
